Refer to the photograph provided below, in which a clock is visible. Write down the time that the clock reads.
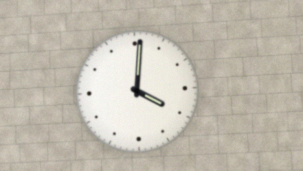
4:01
